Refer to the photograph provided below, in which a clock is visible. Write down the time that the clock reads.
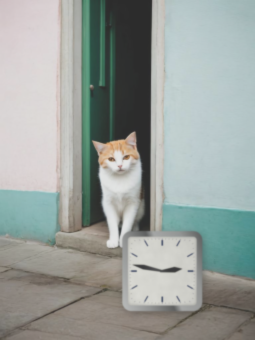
2:47
